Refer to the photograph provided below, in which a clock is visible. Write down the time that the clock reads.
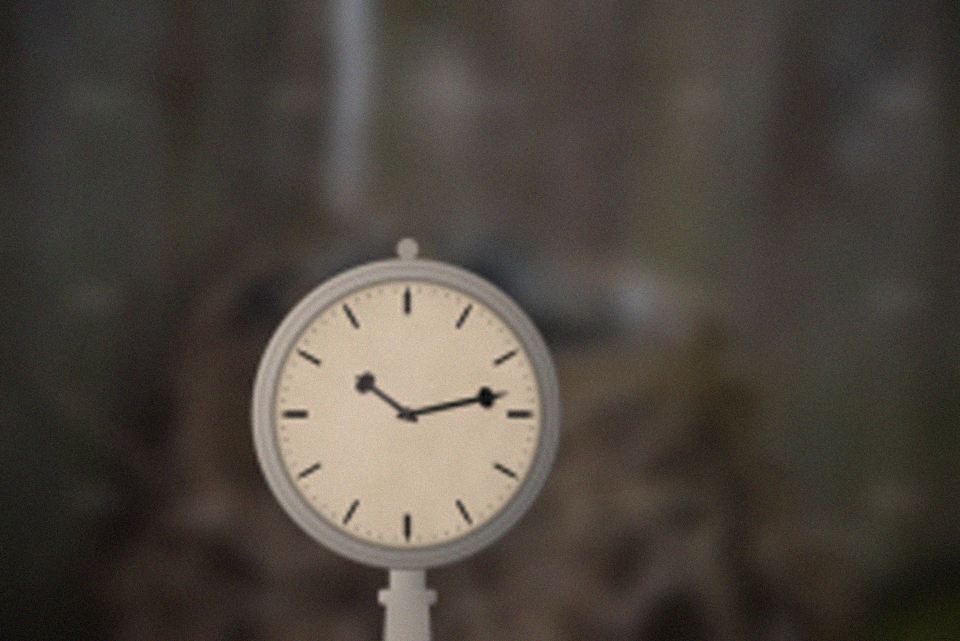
10:13
